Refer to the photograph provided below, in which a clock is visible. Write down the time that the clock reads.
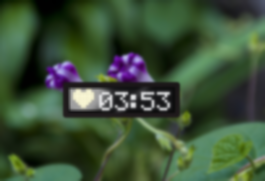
3:53
